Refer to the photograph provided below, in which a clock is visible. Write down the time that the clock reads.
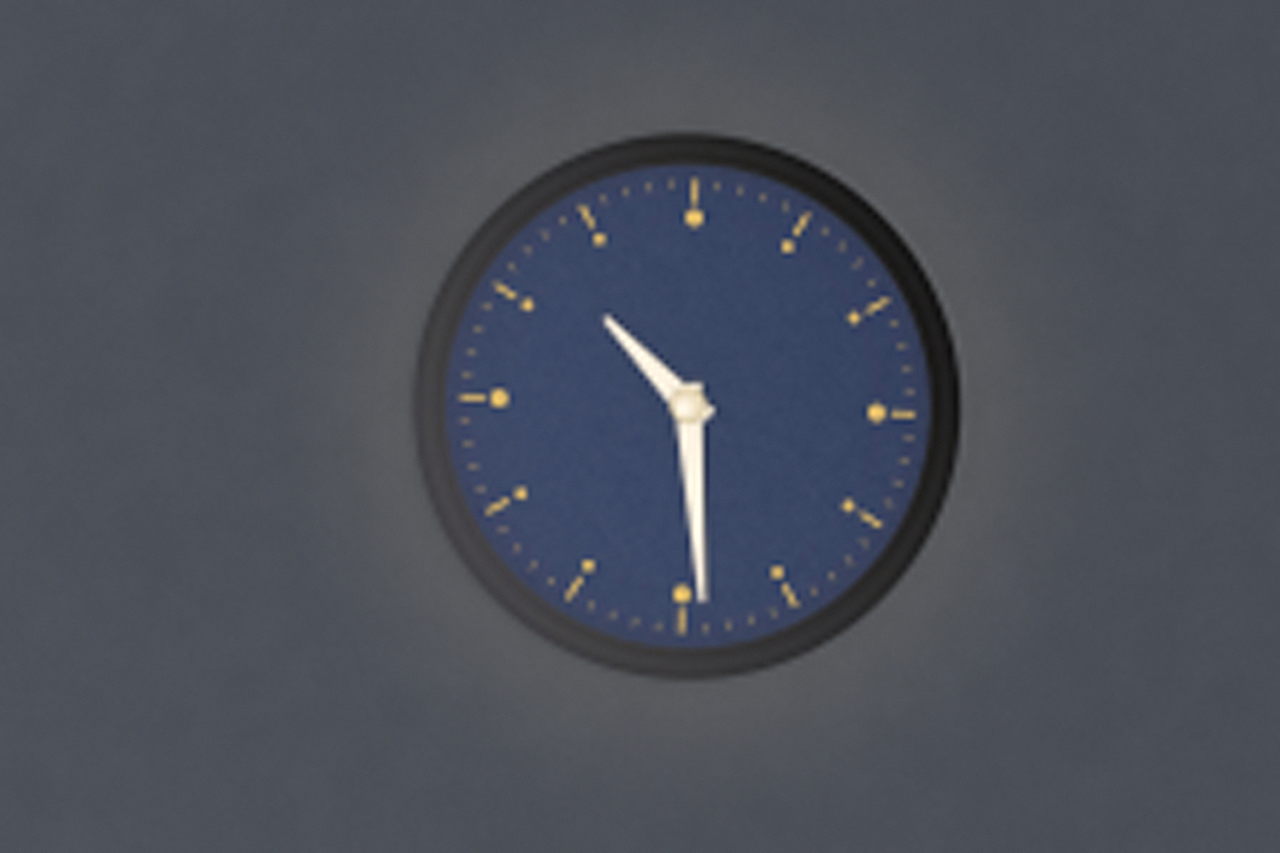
10:29
